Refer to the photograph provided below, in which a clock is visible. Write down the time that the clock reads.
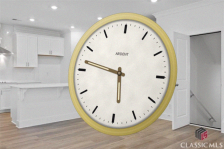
5:47
